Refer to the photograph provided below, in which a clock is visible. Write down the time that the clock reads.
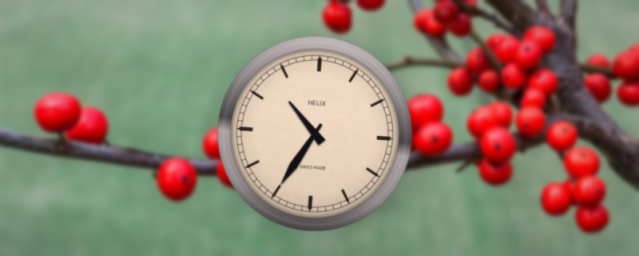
10:35
